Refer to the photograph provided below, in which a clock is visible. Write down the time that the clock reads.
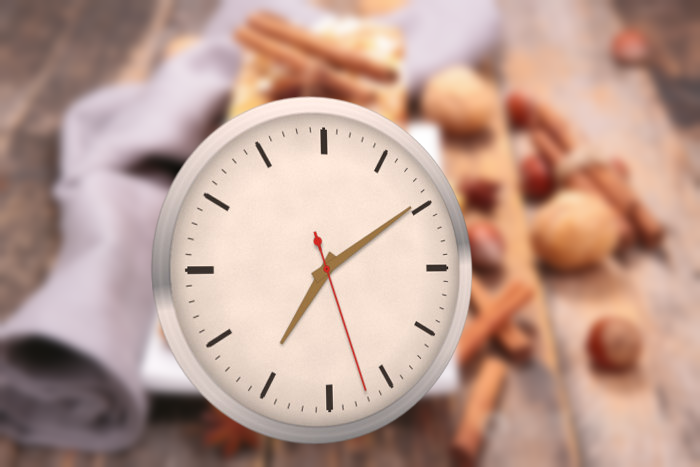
7:09:27
